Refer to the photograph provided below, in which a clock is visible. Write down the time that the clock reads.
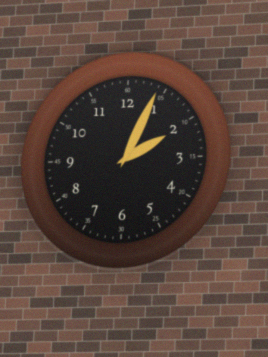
2:04
